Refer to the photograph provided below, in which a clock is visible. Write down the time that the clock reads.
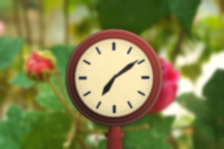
7:09
